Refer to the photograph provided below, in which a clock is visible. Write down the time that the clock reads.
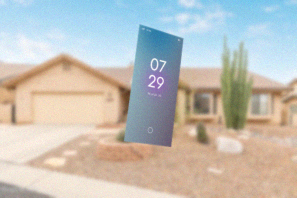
7:29
